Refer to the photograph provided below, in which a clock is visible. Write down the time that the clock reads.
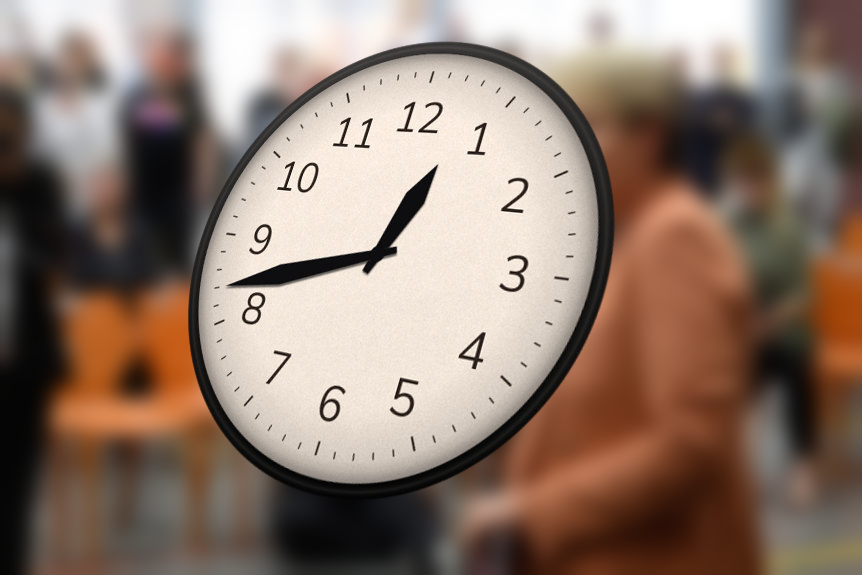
12:42
